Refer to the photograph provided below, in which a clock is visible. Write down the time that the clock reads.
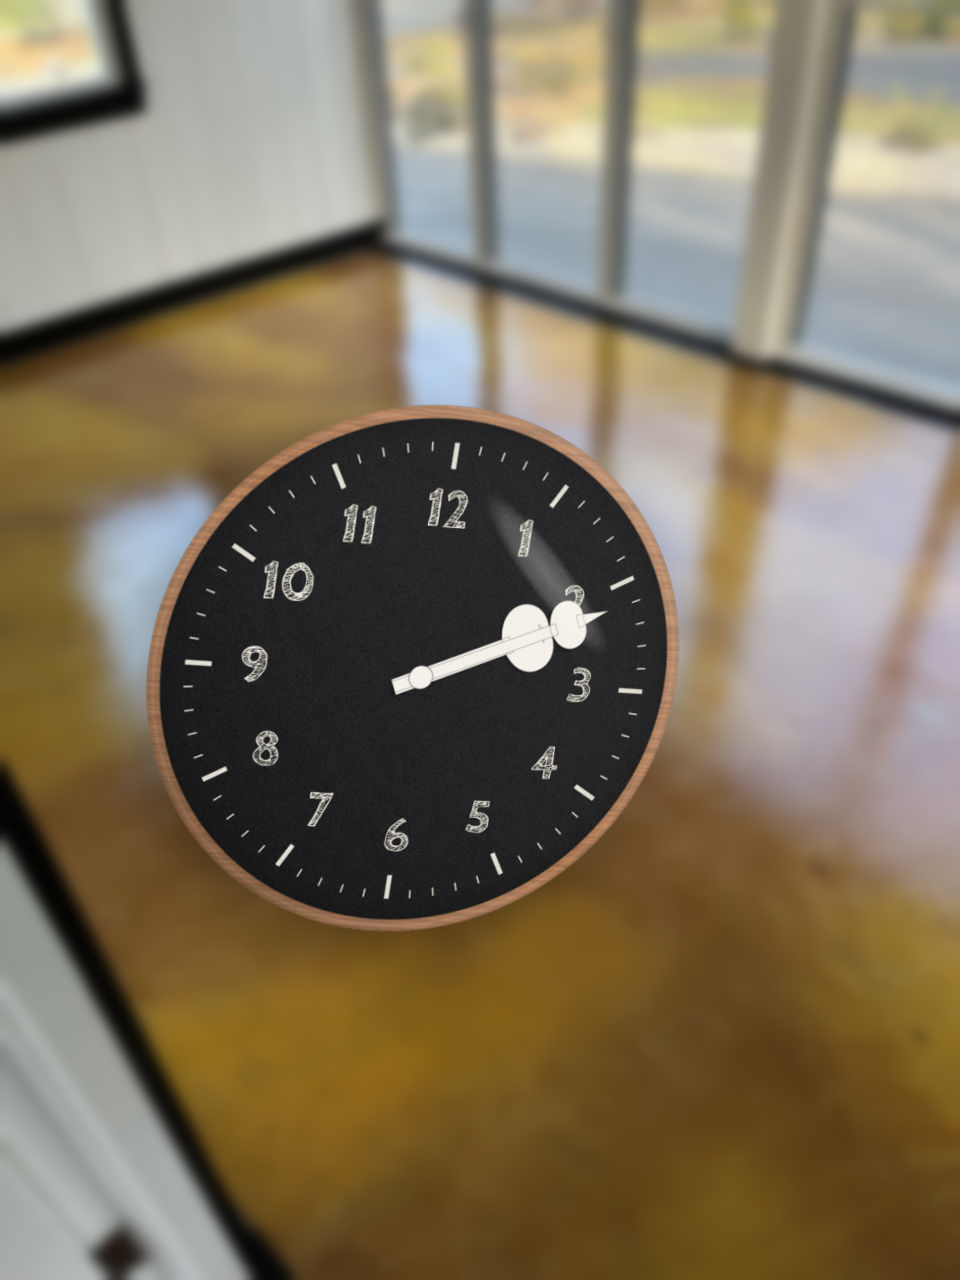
2:11
